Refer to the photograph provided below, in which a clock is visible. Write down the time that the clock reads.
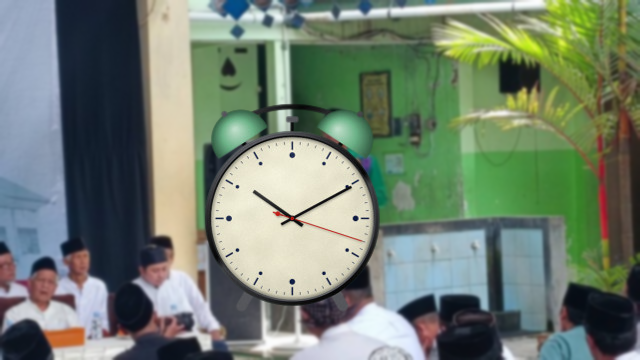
10:10:18
